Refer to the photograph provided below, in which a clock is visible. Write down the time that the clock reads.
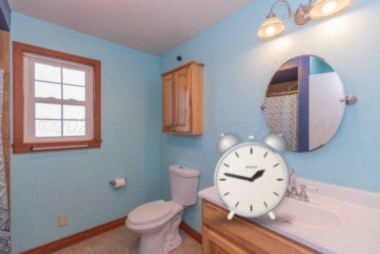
1:47
